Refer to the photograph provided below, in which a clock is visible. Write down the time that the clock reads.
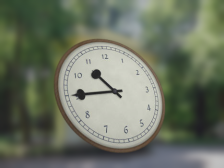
10:45
